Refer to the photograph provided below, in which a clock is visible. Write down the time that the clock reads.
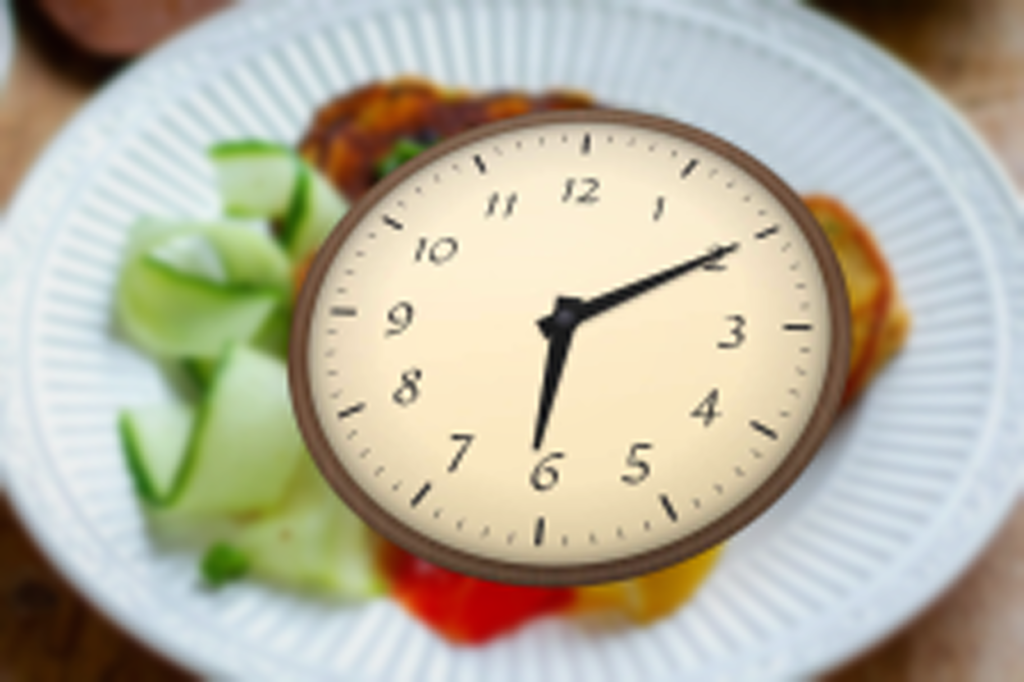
6:10
